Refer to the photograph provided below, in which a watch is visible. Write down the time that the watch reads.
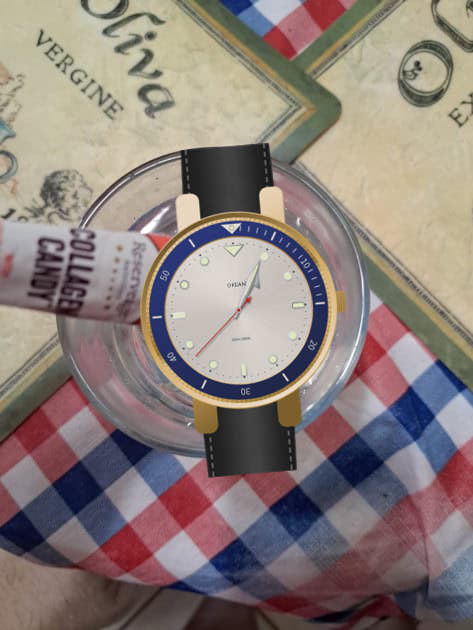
1:04:38
